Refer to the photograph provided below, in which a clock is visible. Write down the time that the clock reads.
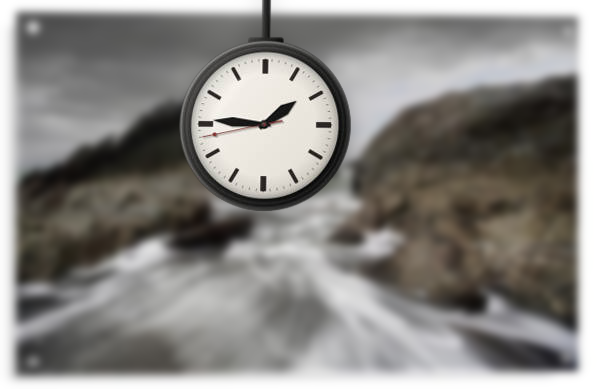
1:45:43
